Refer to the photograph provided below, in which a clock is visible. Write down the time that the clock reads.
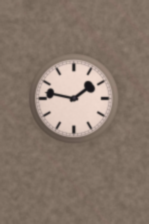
1:47
